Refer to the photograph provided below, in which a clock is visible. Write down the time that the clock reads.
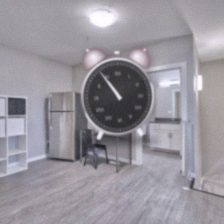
10:54
